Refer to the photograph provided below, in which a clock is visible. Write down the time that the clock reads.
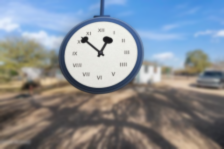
12:52
